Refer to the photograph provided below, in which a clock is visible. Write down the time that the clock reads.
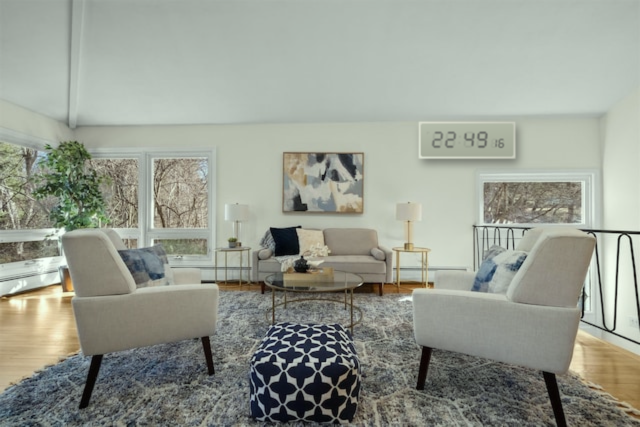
22:49:16
